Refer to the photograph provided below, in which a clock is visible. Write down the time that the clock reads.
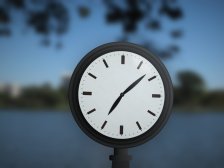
7:08
